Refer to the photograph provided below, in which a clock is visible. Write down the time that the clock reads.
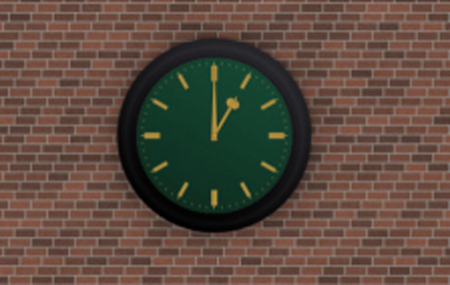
1:00
